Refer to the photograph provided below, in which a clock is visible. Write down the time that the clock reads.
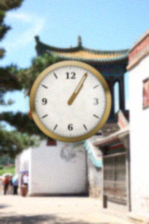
1:05
